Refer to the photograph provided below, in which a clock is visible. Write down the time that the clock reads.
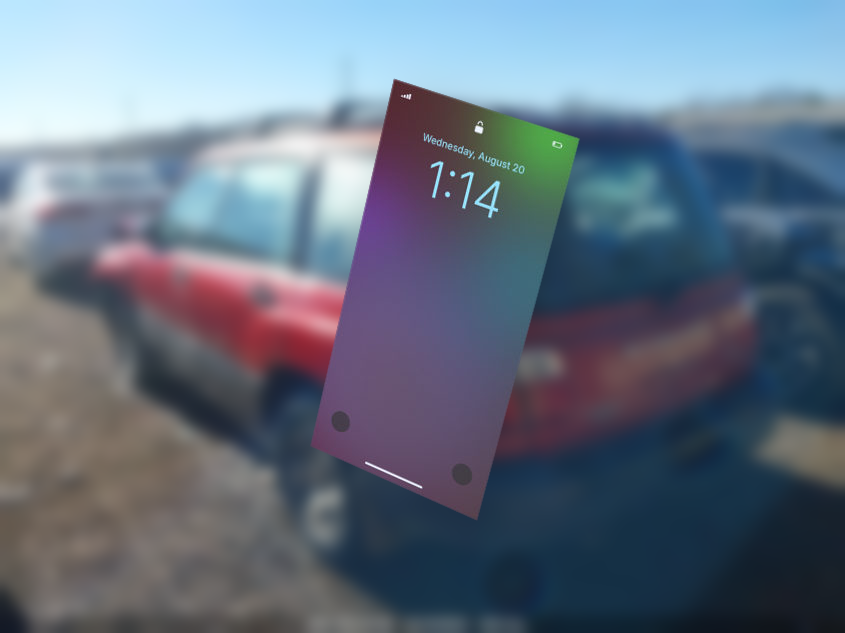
1:14
